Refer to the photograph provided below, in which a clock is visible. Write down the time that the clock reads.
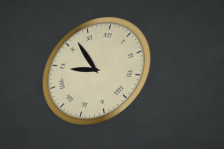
8:52
